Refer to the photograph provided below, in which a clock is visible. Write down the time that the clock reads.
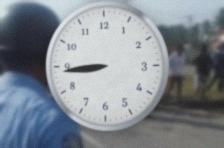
8:44
